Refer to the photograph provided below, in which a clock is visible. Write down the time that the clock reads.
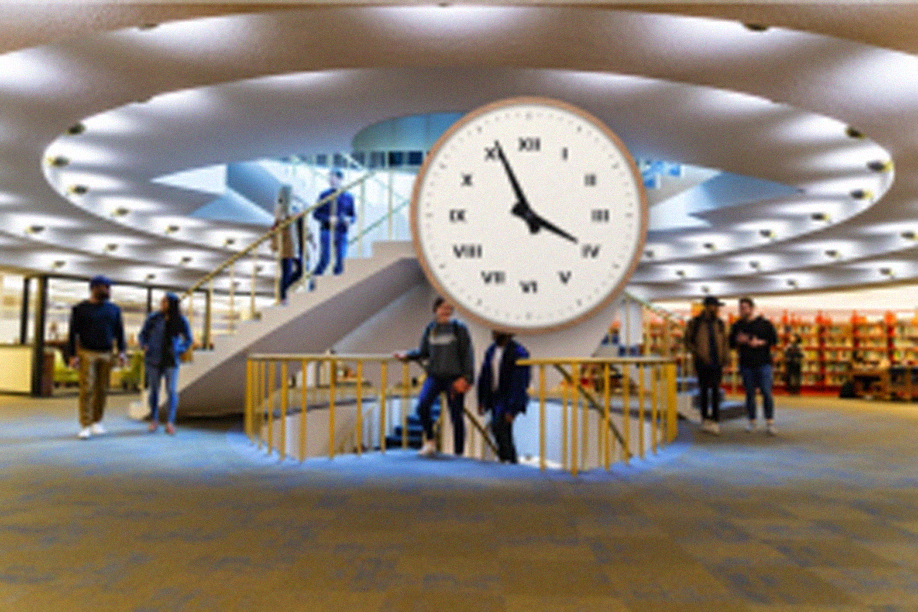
3:56
